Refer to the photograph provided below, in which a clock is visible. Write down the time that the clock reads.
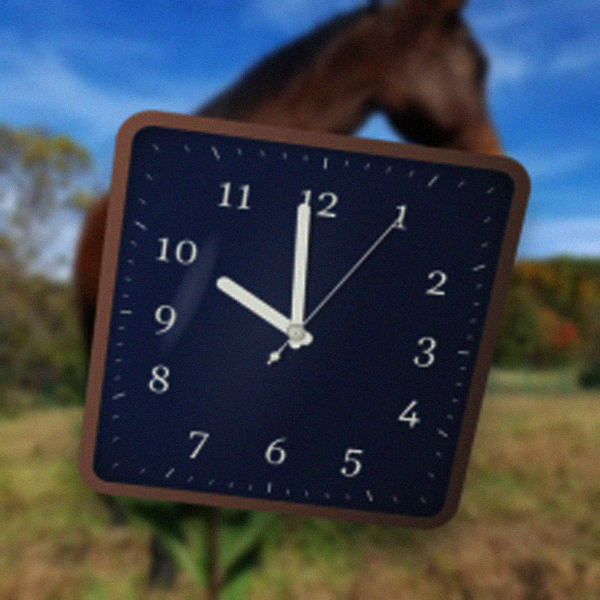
9:59:05
